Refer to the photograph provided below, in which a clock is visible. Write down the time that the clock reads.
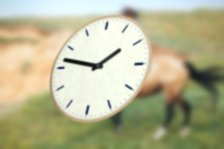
1:47
